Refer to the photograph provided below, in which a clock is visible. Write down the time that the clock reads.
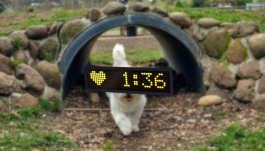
1:36
